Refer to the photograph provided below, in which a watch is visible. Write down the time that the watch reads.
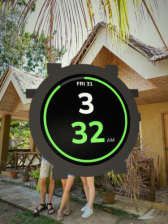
3:32
